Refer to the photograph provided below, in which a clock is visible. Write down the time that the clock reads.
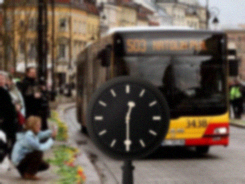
12:30
